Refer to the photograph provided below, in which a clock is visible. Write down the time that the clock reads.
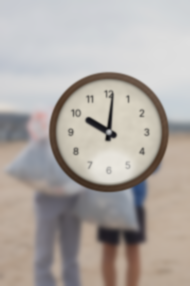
10:01
